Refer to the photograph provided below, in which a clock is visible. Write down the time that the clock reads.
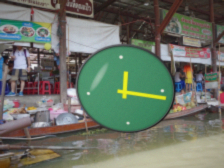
12:17
